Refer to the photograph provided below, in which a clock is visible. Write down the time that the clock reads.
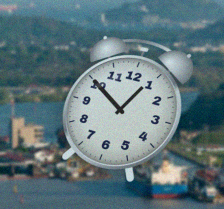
12:50
